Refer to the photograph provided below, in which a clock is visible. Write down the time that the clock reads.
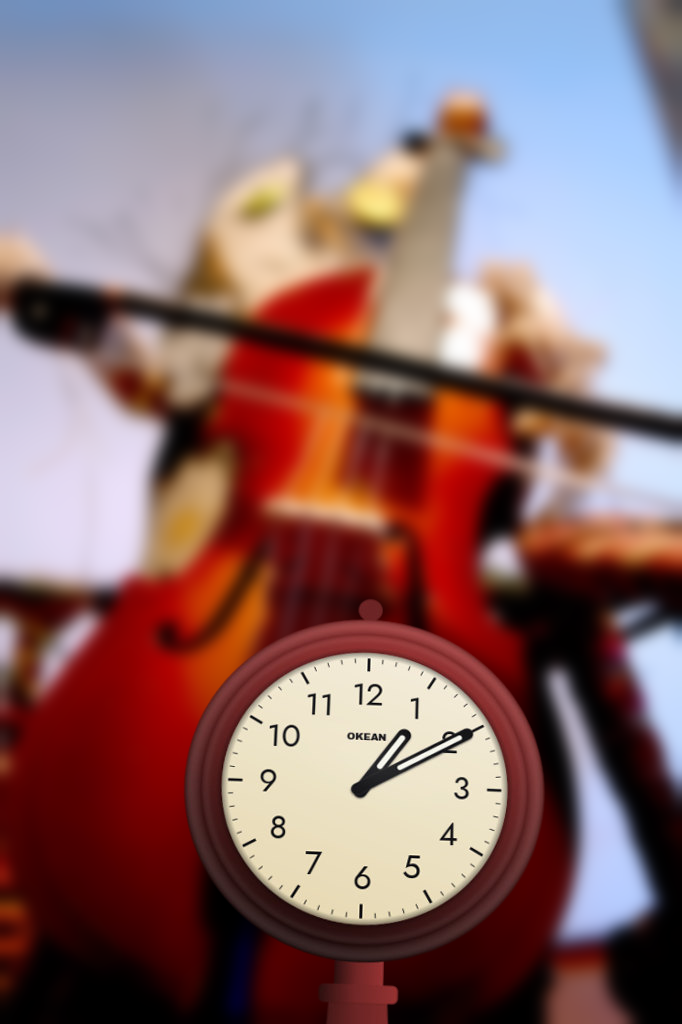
1:10
